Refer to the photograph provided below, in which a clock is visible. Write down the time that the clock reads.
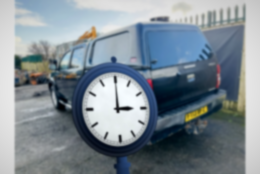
3:00
